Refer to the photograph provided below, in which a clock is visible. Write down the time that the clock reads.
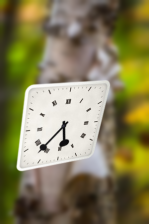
5:37
